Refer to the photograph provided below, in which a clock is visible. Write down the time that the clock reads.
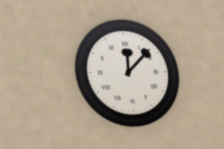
12:08
